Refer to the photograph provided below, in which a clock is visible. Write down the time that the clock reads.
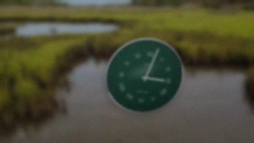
3:02
